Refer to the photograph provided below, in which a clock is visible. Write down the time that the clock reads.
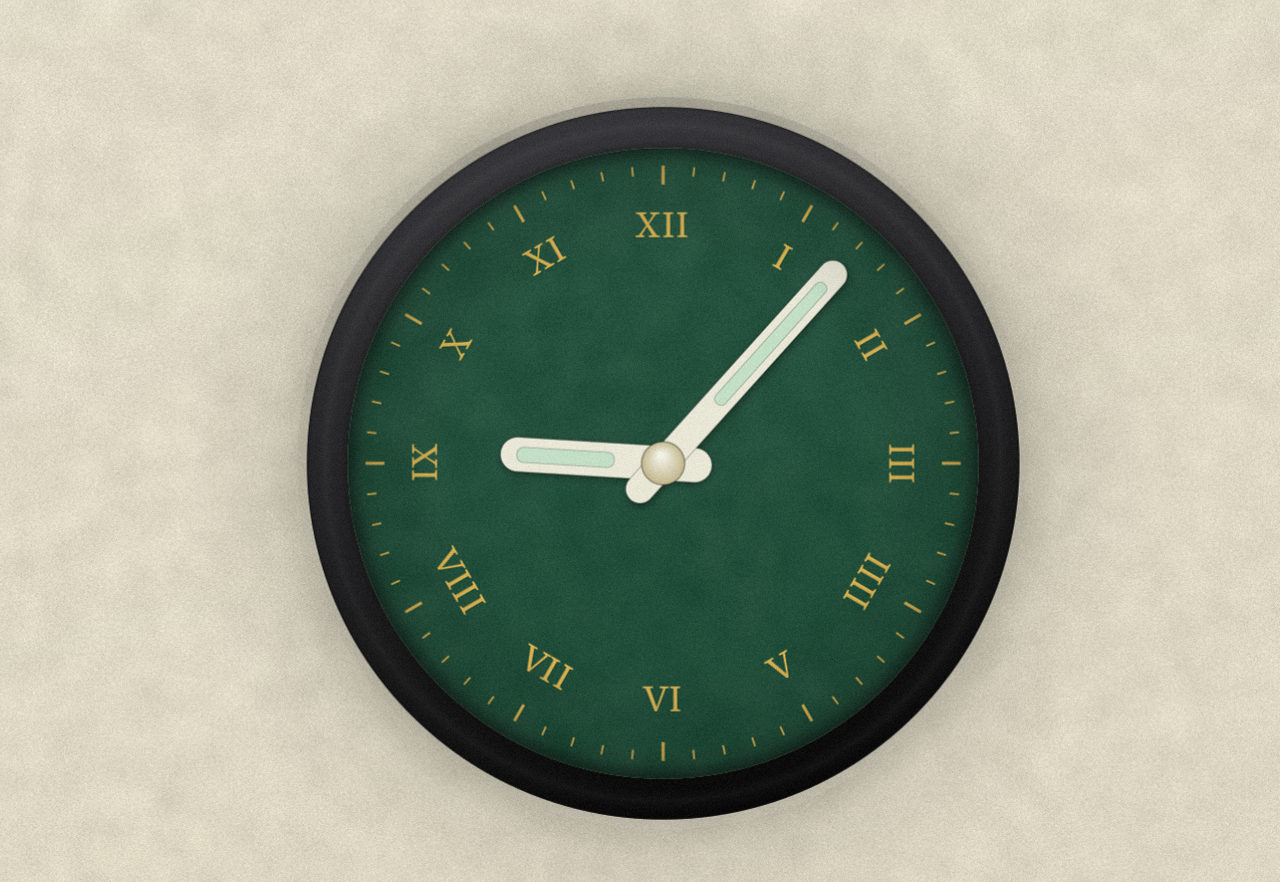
9:07
